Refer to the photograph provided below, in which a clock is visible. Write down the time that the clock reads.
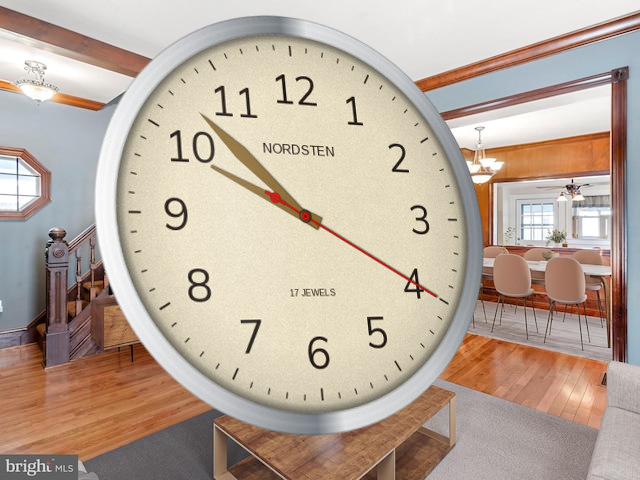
9:52:20
